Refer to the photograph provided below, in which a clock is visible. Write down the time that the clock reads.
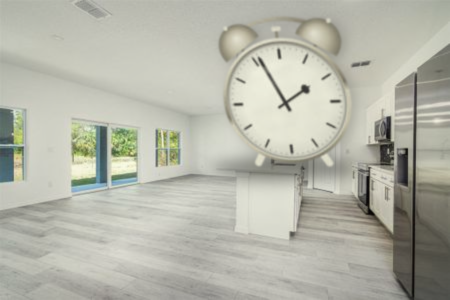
1:56
